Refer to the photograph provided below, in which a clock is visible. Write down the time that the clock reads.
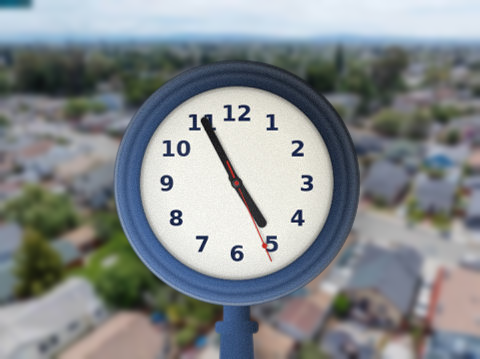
4:55:26
